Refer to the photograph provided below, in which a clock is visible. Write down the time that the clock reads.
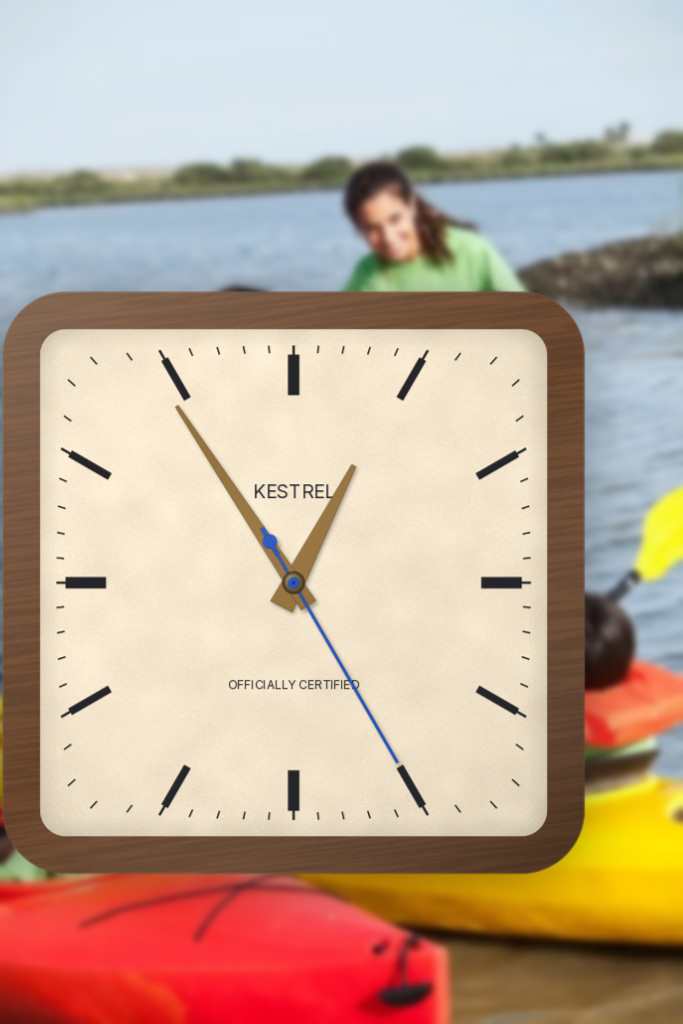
12:54:25
